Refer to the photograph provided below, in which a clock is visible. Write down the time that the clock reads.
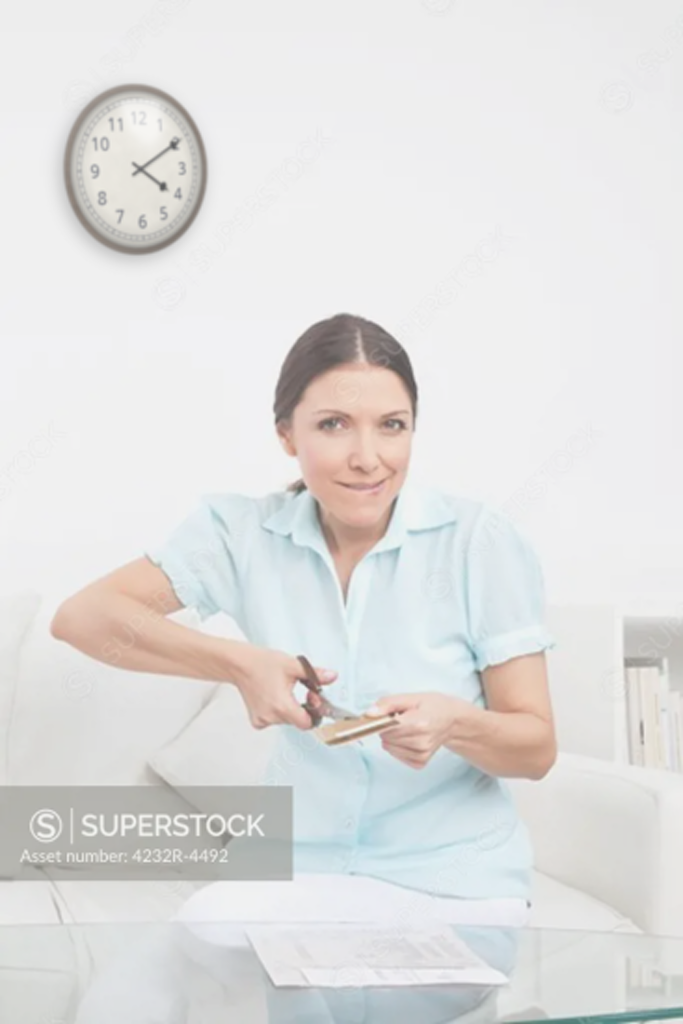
4:10
